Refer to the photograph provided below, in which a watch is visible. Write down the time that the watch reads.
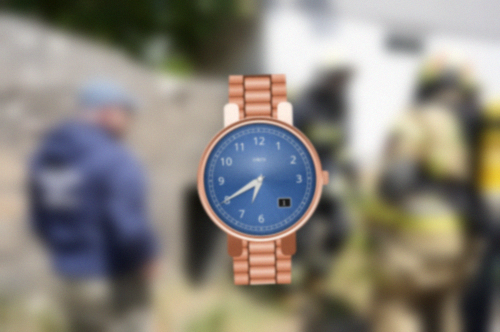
6:40
